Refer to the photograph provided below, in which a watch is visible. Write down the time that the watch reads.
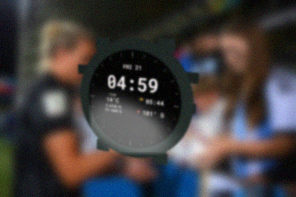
4:59
